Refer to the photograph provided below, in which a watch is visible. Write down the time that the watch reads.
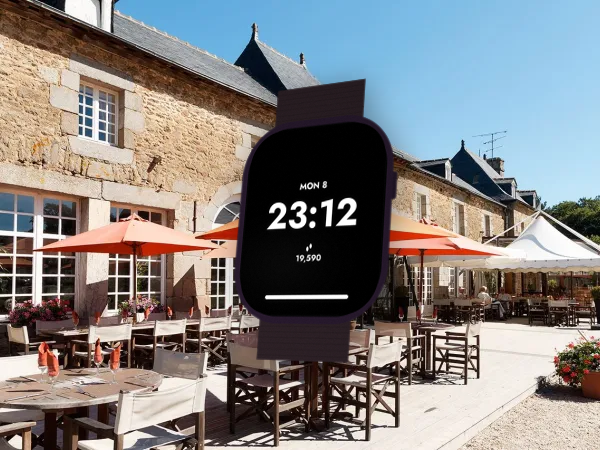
23:12
